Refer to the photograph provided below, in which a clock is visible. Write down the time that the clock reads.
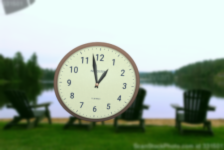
12:58
